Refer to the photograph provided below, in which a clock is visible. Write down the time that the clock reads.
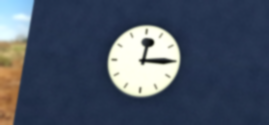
12:15
